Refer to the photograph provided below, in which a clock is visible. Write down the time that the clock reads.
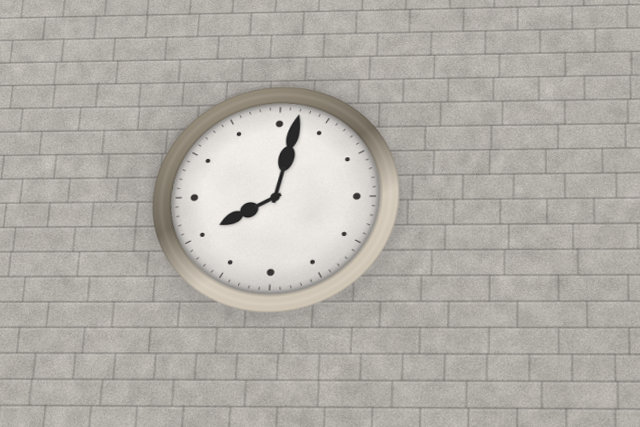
8:02
